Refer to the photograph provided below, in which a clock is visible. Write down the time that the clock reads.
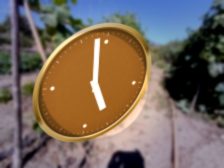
4:58
